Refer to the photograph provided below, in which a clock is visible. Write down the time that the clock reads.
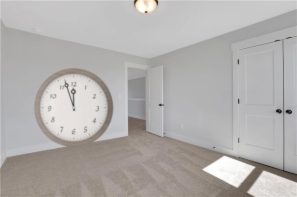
11:57
